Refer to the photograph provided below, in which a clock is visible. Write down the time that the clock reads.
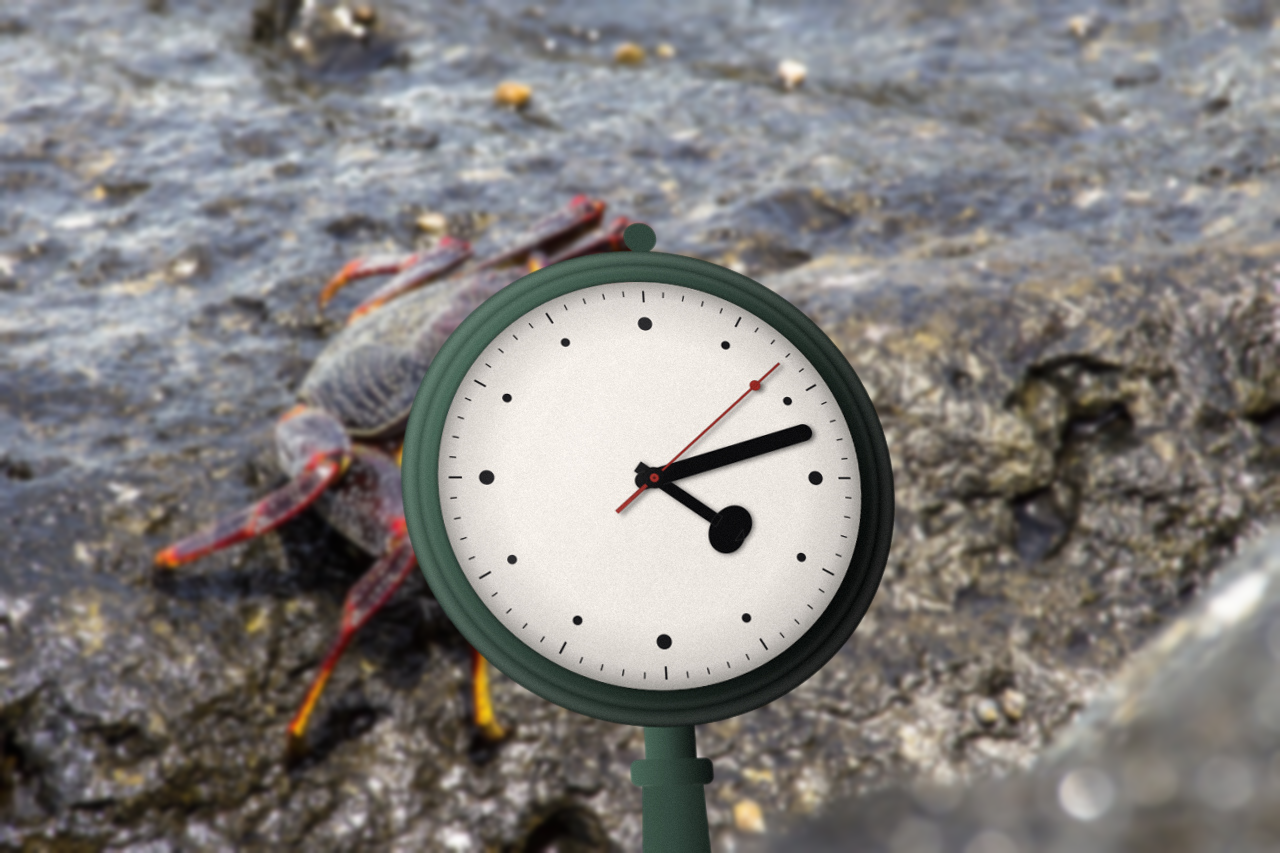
4:12:08
